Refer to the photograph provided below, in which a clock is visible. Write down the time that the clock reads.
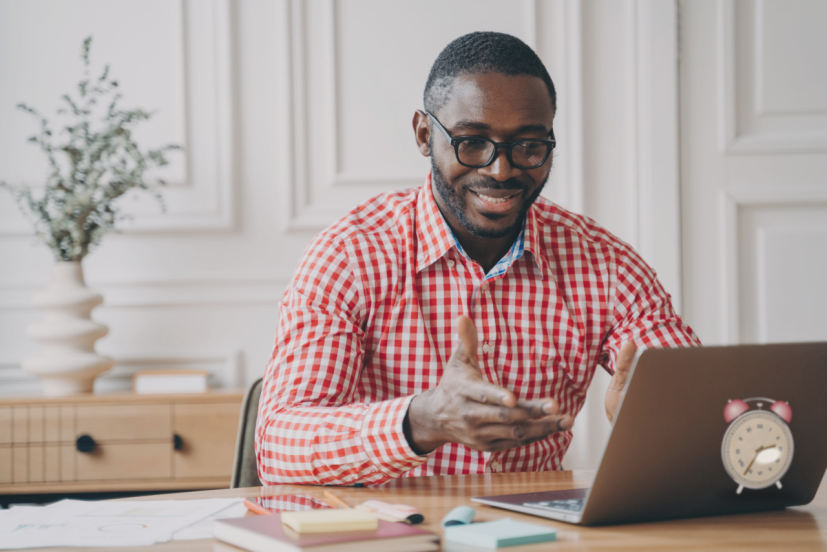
2:36
